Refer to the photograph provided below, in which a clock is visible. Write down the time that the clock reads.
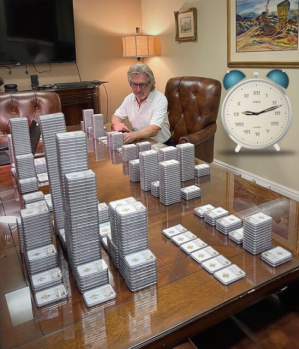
9:12
